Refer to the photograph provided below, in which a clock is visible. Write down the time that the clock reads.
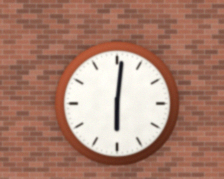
6:01
